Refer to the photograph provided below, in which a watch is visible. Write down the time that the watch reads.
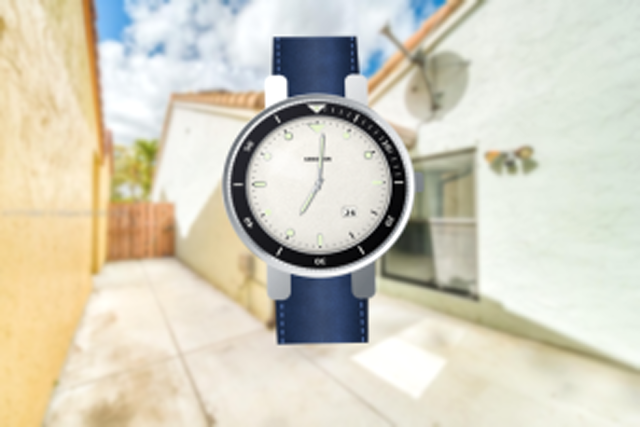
7:01
